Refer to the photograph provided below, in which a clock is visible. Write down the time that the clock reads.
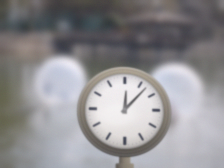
12:07
